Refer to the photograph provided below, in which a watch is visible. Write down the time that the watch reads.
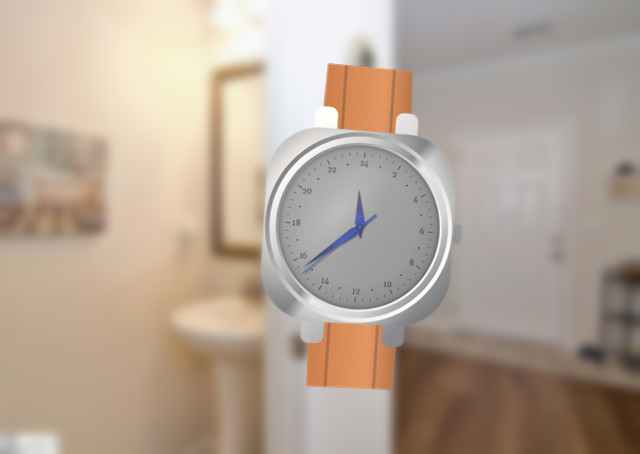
23:38:38
